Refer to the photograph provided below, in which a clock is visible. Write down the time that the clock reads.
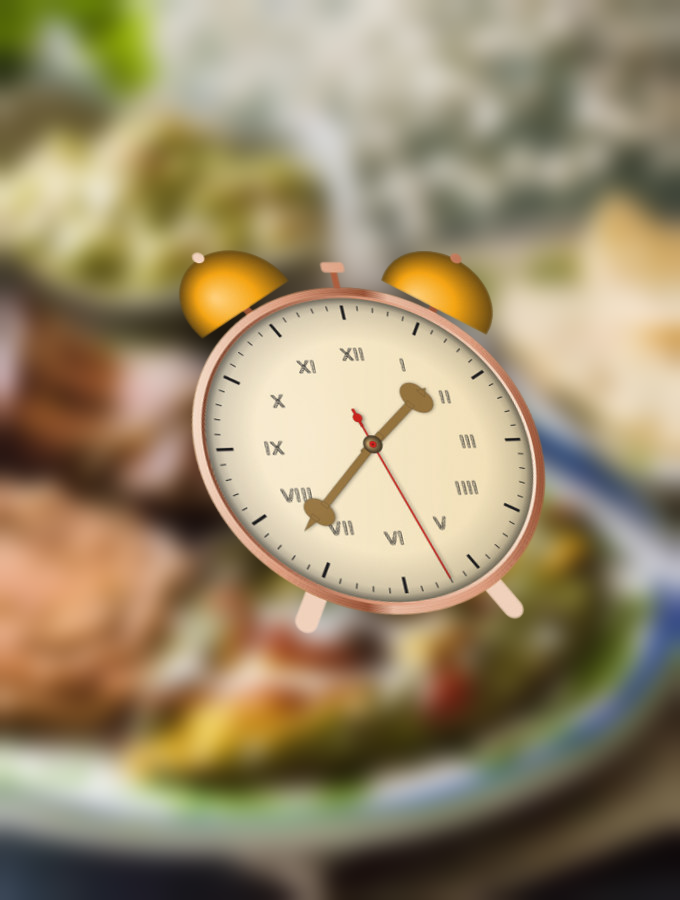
1:37:27
